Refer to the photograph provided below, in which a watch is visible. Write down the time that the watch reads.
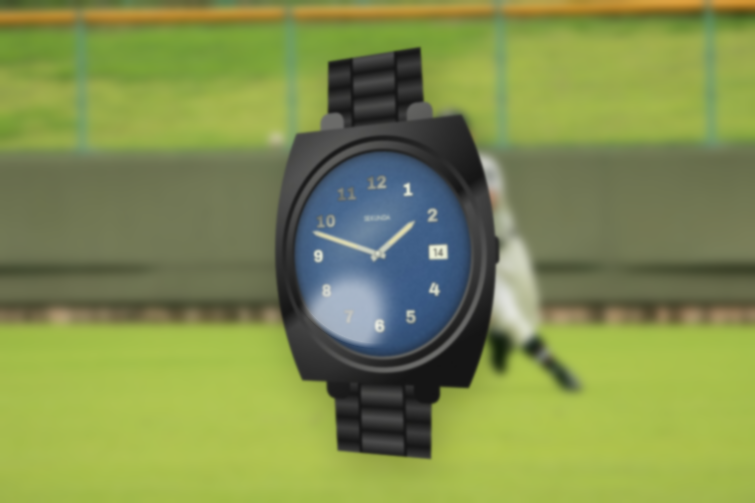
1:48
